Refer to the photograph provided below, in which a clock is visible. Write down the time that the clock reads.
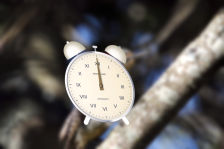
12:00
